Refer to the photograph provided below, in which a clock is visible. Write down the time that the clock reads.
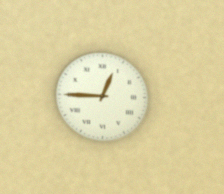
12:45
